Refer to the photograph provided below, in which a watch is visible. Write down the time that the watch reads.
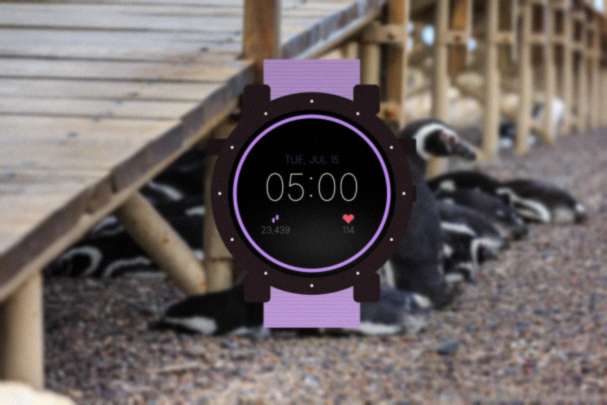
5:00
